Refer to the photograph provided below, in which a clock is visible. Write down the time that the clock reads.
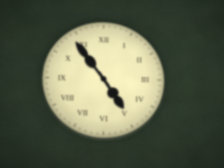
4:54
